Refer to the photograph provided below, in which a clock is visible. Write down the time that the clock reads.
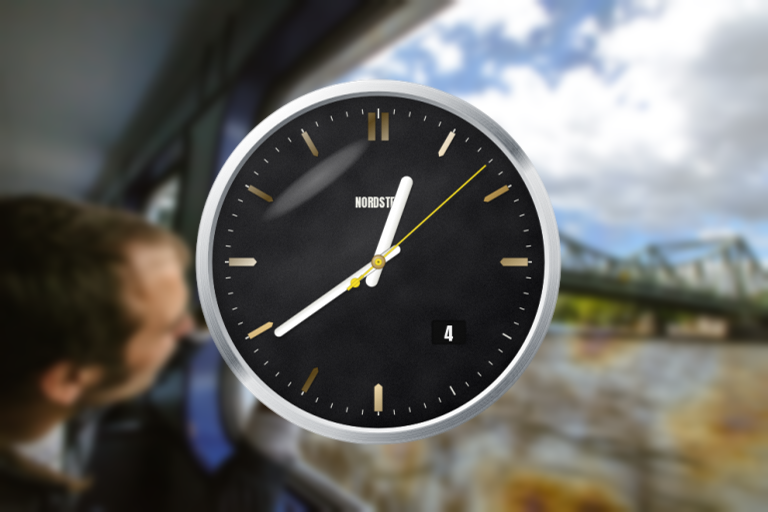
12:39:08
